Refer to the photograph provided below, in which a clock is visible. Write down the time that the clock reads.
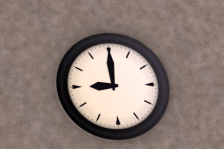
9:00
